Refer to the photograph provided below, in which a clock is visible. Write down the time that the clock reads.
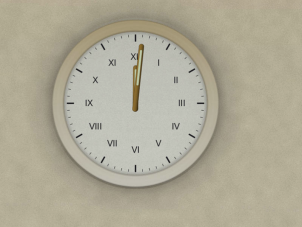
12:01
